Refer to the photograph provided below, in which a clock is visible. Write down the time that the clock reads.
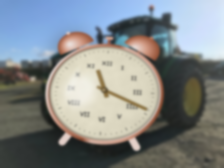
11:19
